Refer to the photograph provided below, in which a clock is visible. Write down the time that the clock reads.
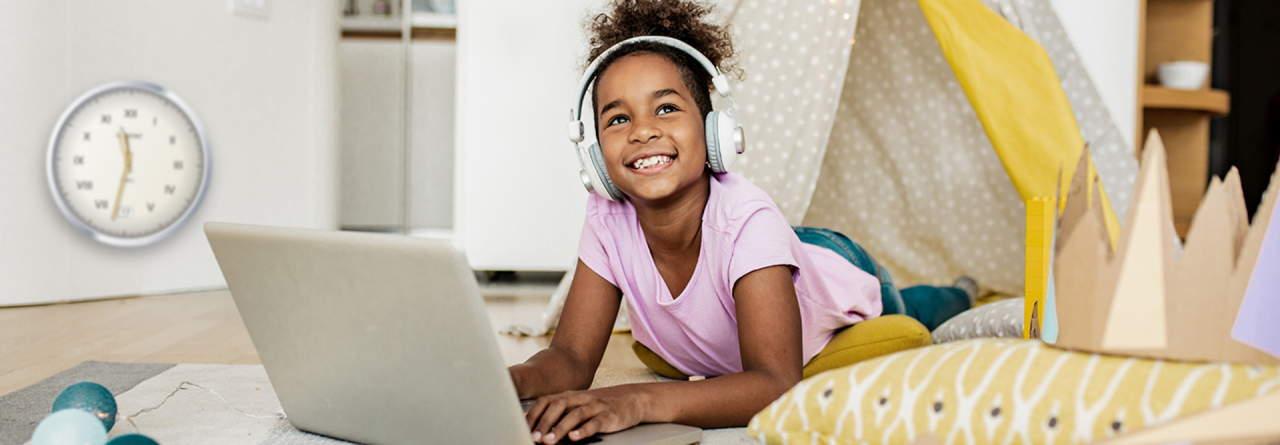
11:32
